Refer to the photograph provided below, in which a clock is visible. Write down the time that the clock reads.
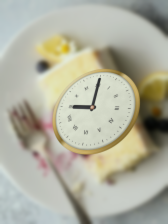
9:00
